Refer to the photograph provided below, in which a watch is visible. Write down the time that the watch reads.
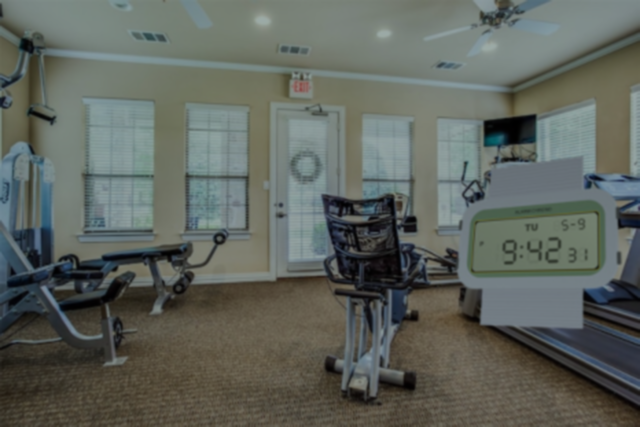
9:42:31
